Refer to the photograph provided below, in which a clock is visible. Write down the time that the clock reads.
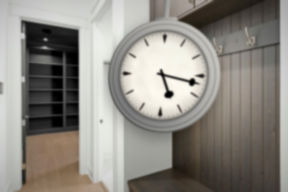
5:17
